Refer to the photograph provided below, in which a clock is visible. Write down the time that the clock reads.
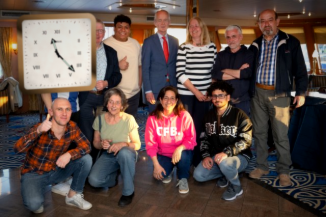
11:23
